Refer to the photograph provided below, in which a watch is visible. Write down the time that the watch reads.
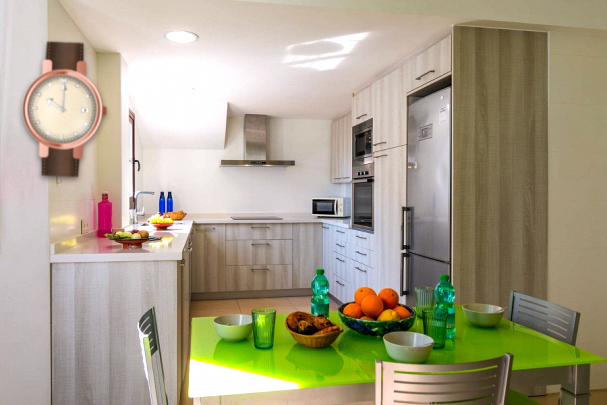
10:00
